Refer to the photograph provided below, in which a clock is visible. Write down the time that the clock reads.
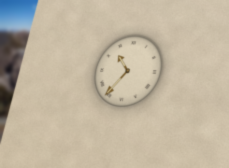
10:36
